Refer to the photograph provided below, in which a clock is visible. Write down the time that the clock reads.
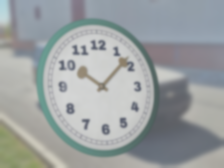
10:08
